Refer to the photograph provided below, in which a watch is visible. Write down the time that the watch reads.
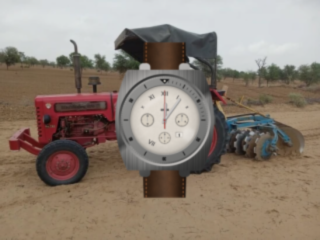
12:06
